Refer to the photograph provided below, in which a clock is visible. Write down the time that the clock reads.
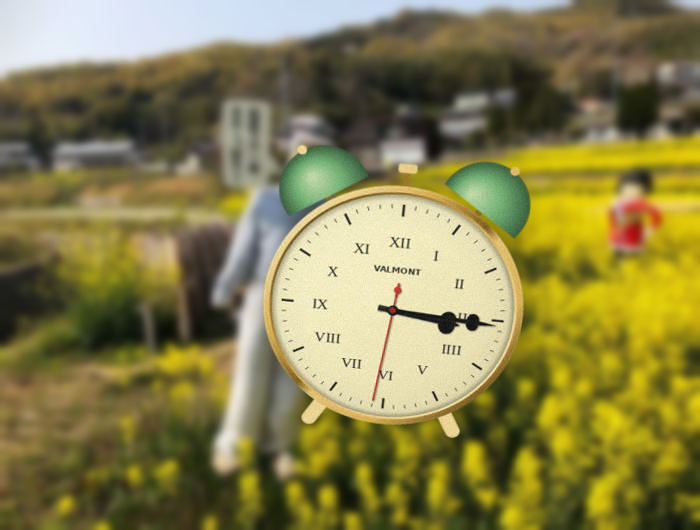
3:15:31
